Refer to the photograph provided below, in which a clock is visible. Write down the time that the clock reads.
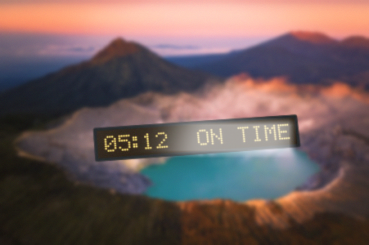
5:12
